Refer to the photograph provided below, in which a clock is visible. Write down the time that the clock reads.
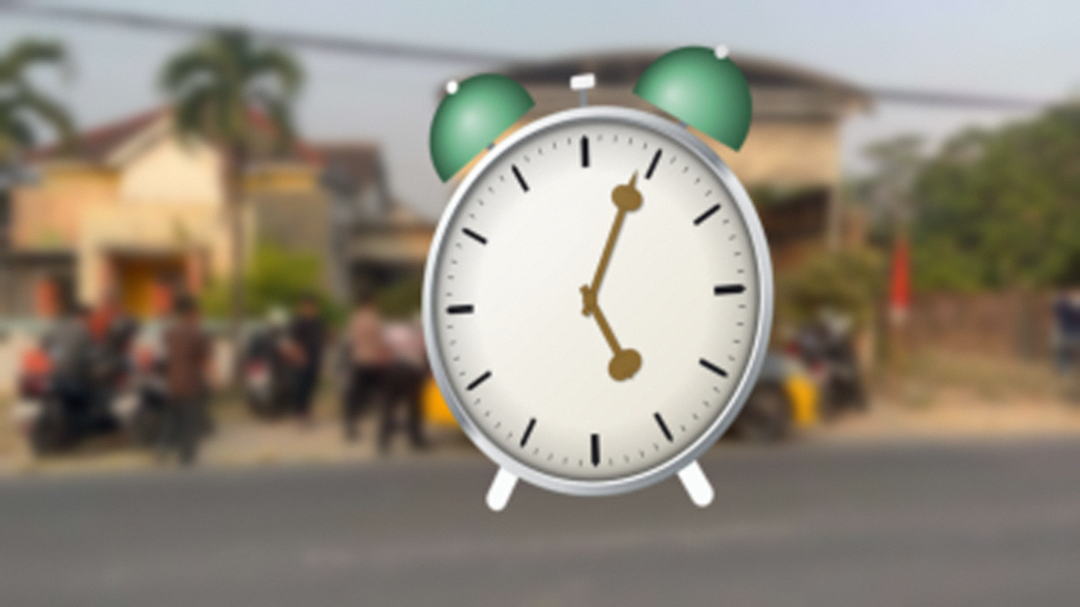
5:04
